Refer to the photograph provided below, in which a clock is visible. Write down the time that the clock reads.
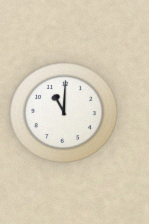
11:00
